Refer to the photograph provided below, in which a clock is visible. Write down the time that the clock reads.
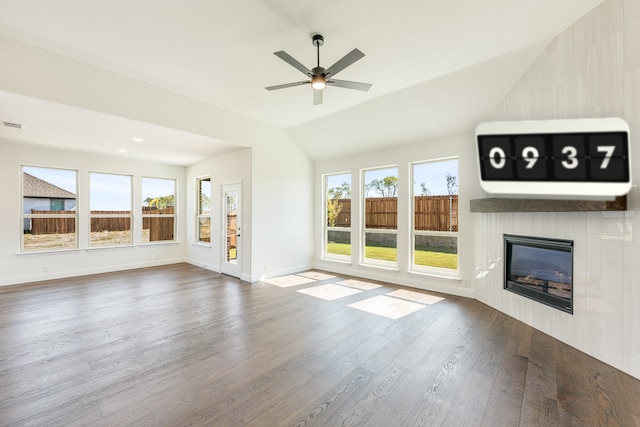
9:37
